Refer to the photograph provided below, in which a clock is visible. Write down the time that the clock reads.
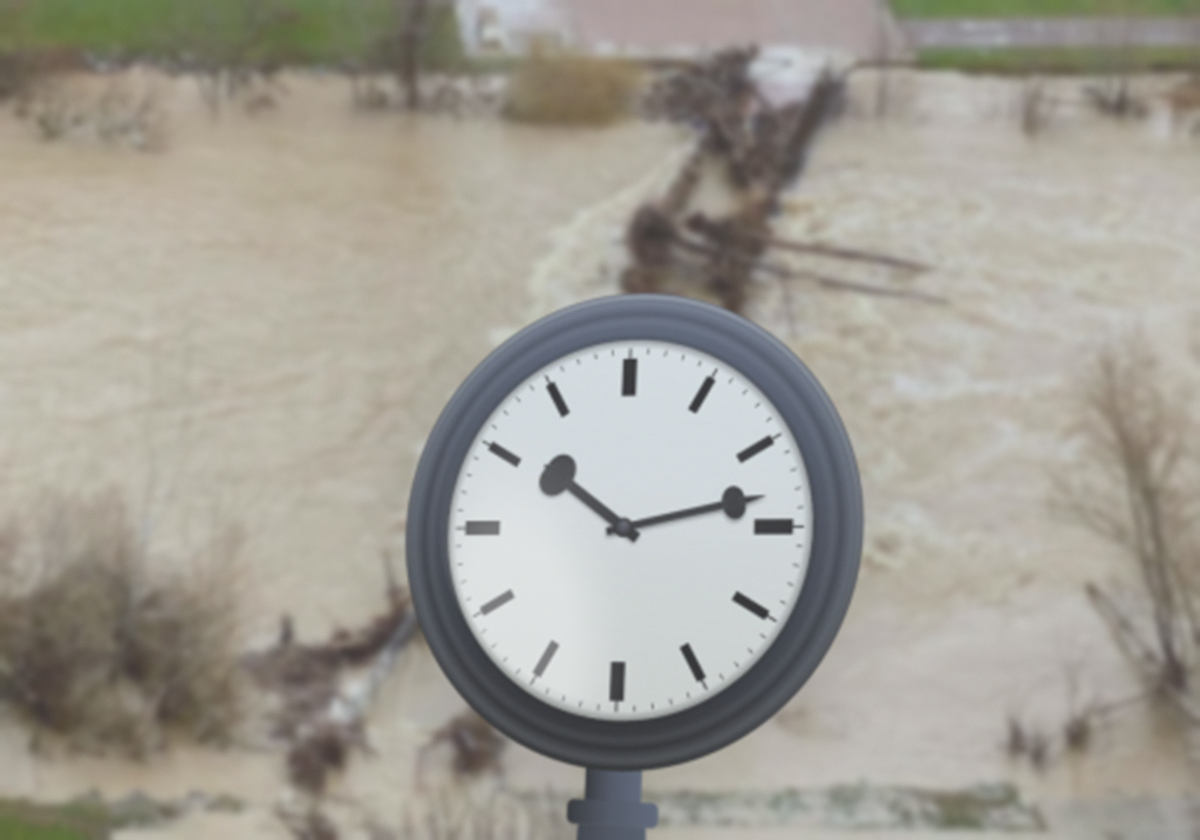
10:13
